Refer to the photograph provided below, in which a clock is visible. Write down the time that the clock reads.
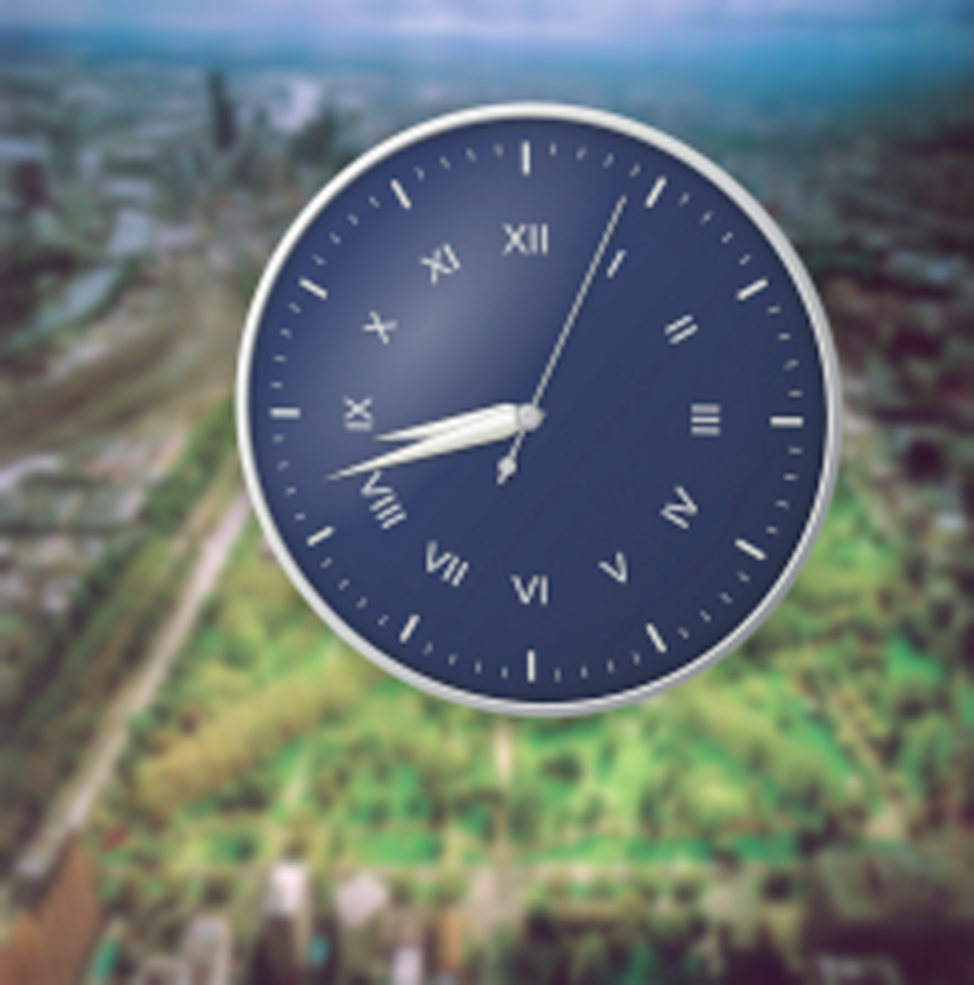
8:42:04
